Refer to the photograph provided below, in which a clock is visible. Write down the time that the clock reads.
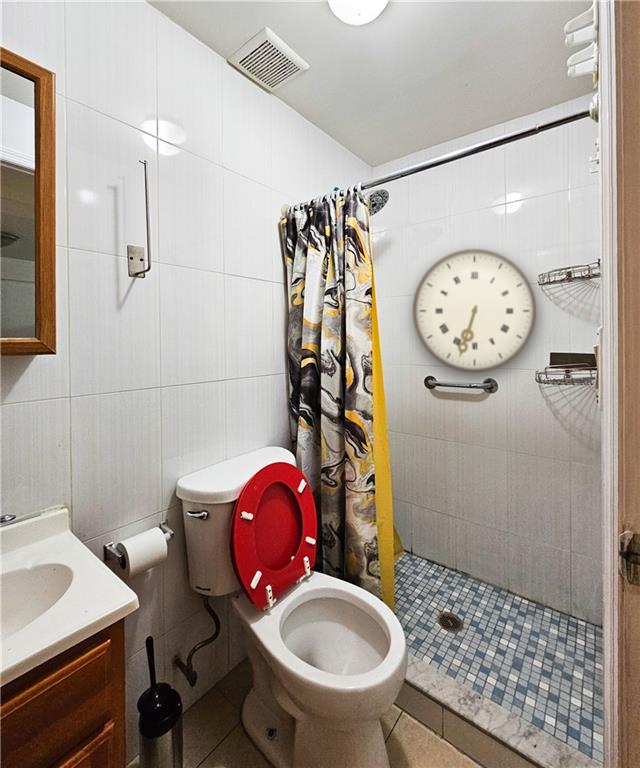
6:33
